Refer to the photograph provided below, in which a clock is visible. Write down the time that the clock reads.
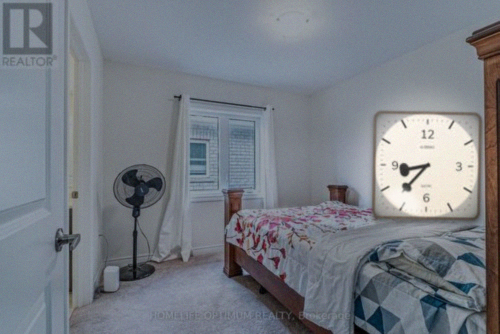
8:37
